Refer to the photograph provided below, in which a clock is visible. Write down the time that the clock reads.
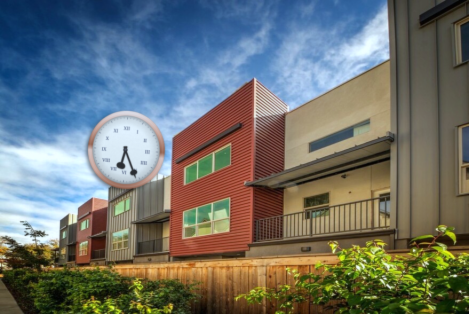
6:26
